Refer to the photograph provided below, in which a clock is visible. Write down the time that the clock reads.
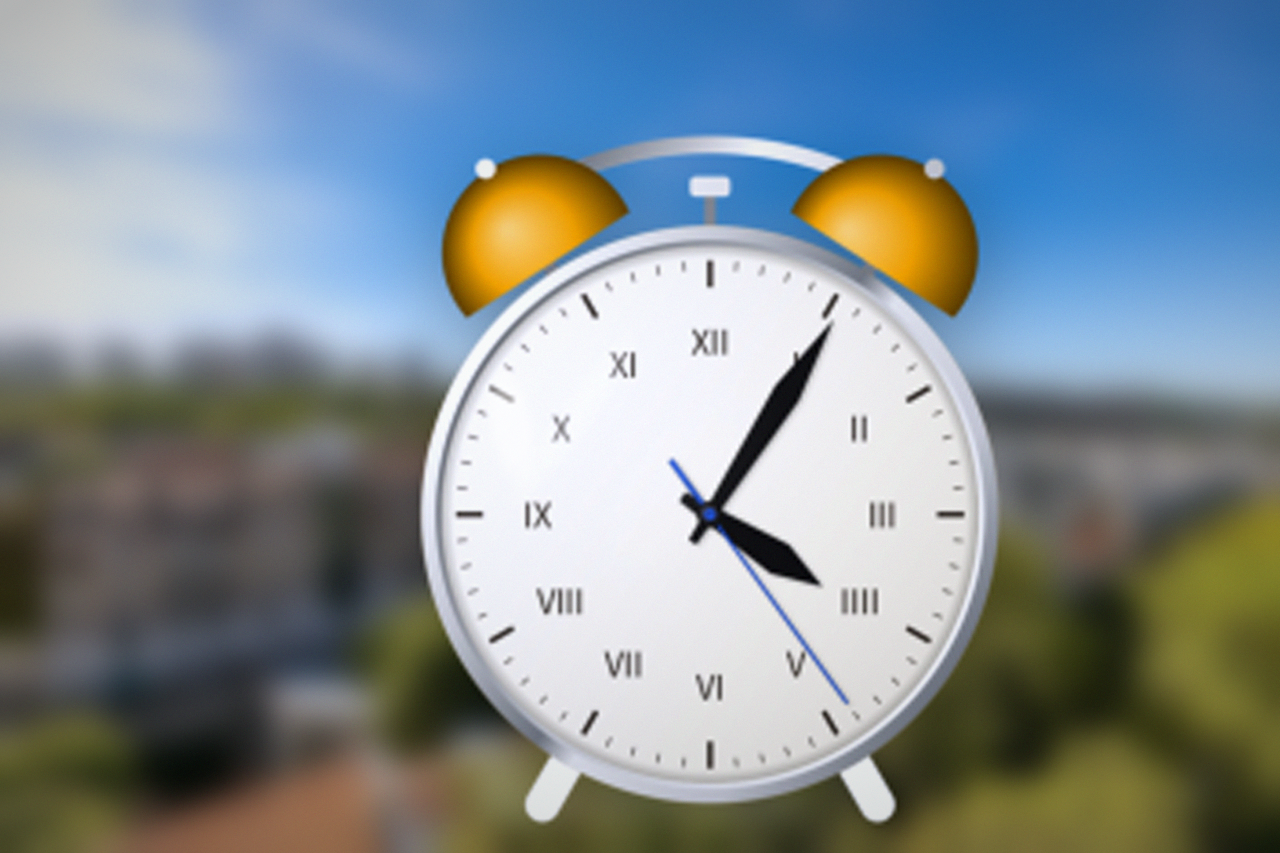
4:05:24
